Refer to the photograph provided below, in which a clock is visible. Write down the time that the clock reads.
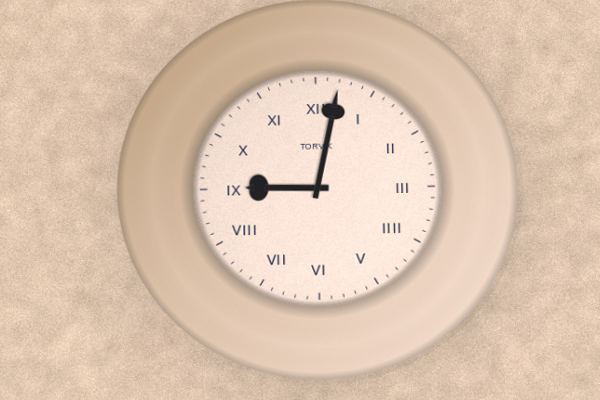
9:02
